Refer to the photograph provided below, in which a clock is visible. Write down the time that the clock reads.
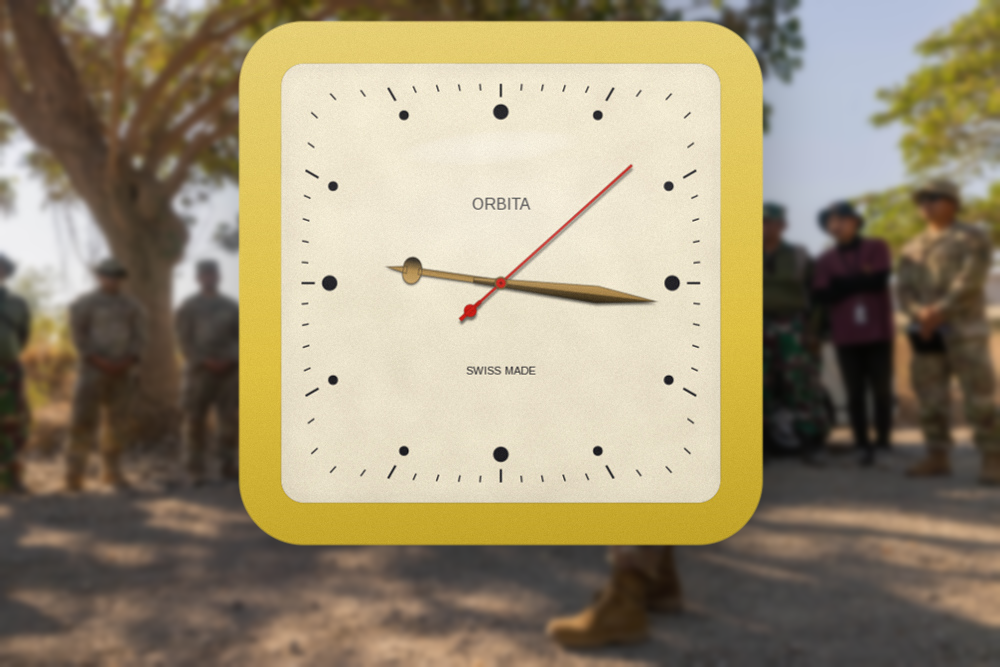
9:16:08
